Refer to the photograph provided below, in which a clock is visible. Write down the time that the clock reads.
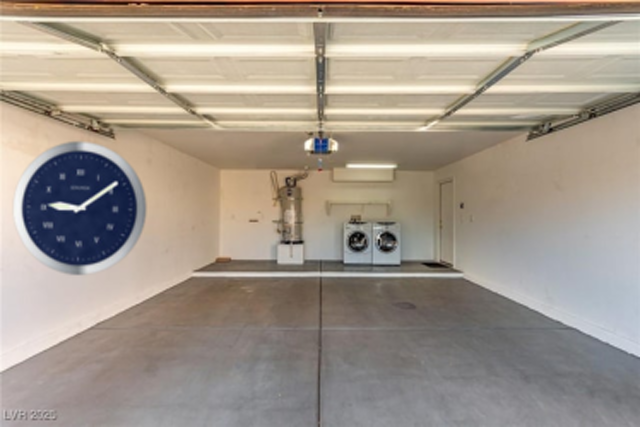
9:09
